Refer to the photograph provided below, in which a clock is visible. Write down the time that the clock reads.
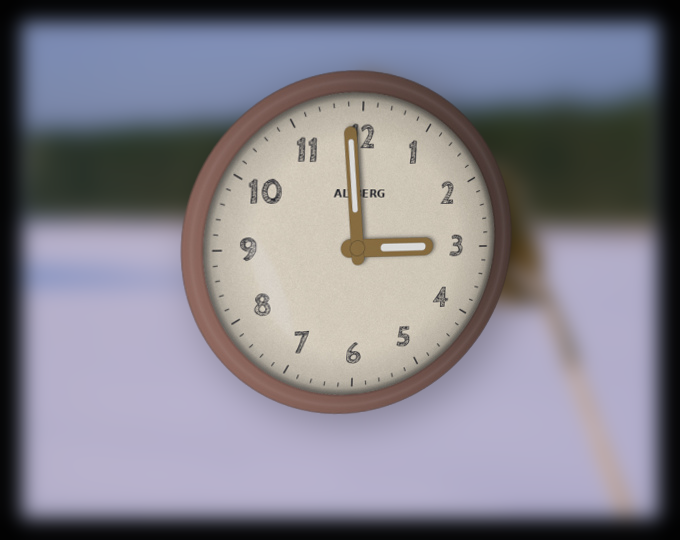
2:59
